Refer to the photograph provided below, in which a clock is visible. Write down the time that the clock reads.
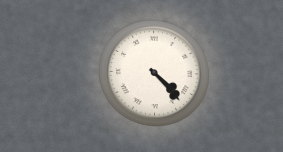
4:23
